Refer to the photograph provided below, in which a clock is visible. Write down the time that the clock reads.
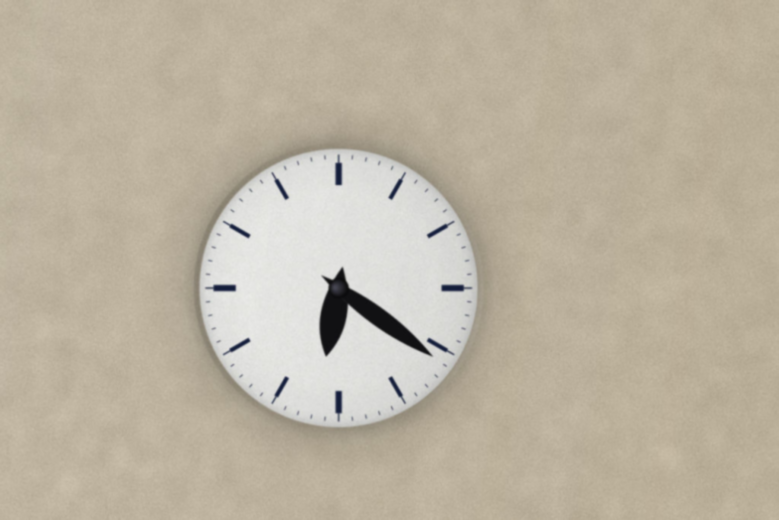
6:21
